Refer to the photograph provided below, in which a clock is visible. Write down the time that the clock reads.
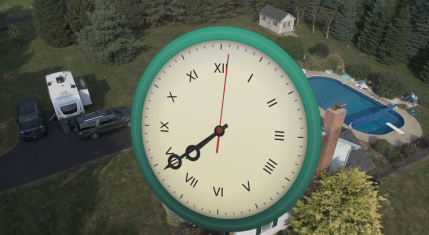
7:39:01
